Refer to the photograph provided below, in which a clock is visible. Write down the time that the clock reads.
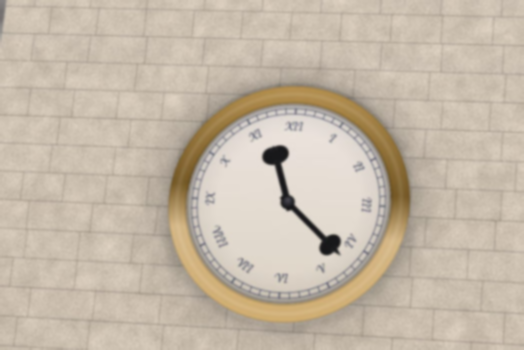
11:22
